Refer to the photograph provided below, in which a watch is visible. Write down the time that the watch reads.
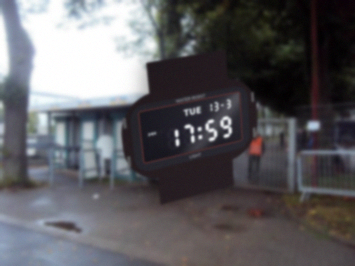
17:59
